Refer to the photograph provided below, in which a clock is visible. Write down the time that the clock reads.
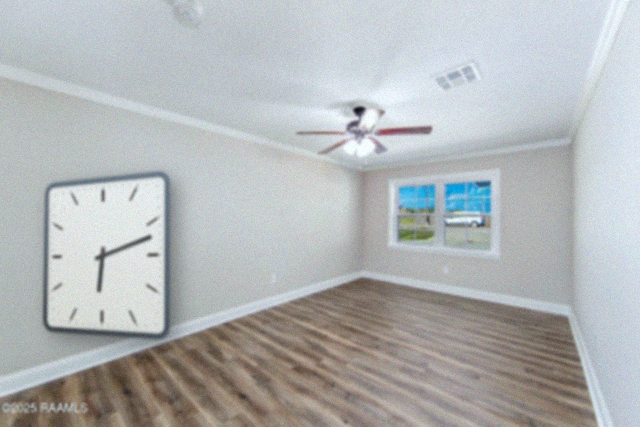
6:12
